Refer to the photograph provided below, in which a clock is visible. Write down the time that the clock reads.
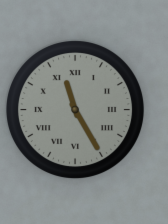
11:25
